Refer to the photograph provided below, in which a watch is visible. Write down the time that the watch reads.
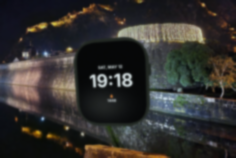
19:18
